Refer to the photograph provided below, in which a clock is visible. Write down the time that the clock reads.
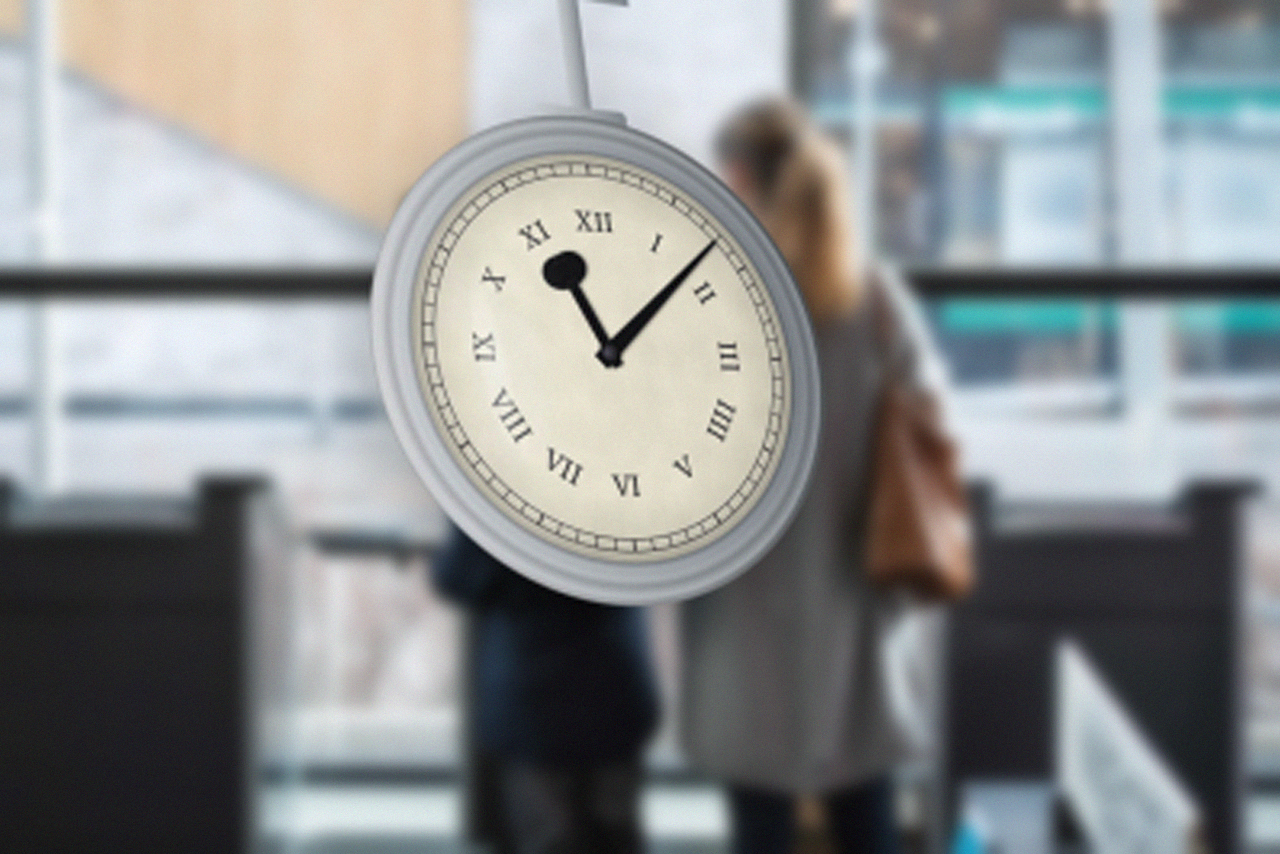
11:08
